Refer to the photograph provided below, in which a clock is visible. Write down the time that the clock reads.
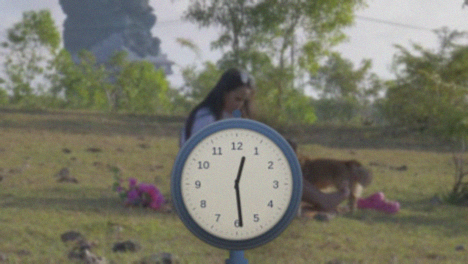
12:29
